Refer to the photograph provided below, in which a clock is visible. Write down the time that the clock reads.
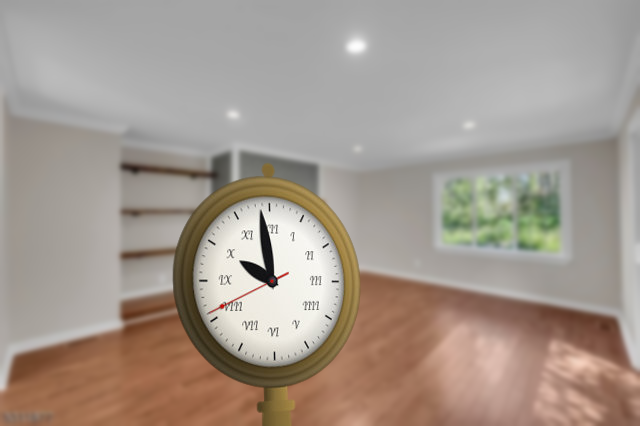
9:58:41
